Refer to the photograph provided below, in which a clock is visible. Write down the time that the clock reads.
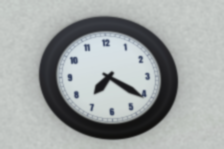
7:21
